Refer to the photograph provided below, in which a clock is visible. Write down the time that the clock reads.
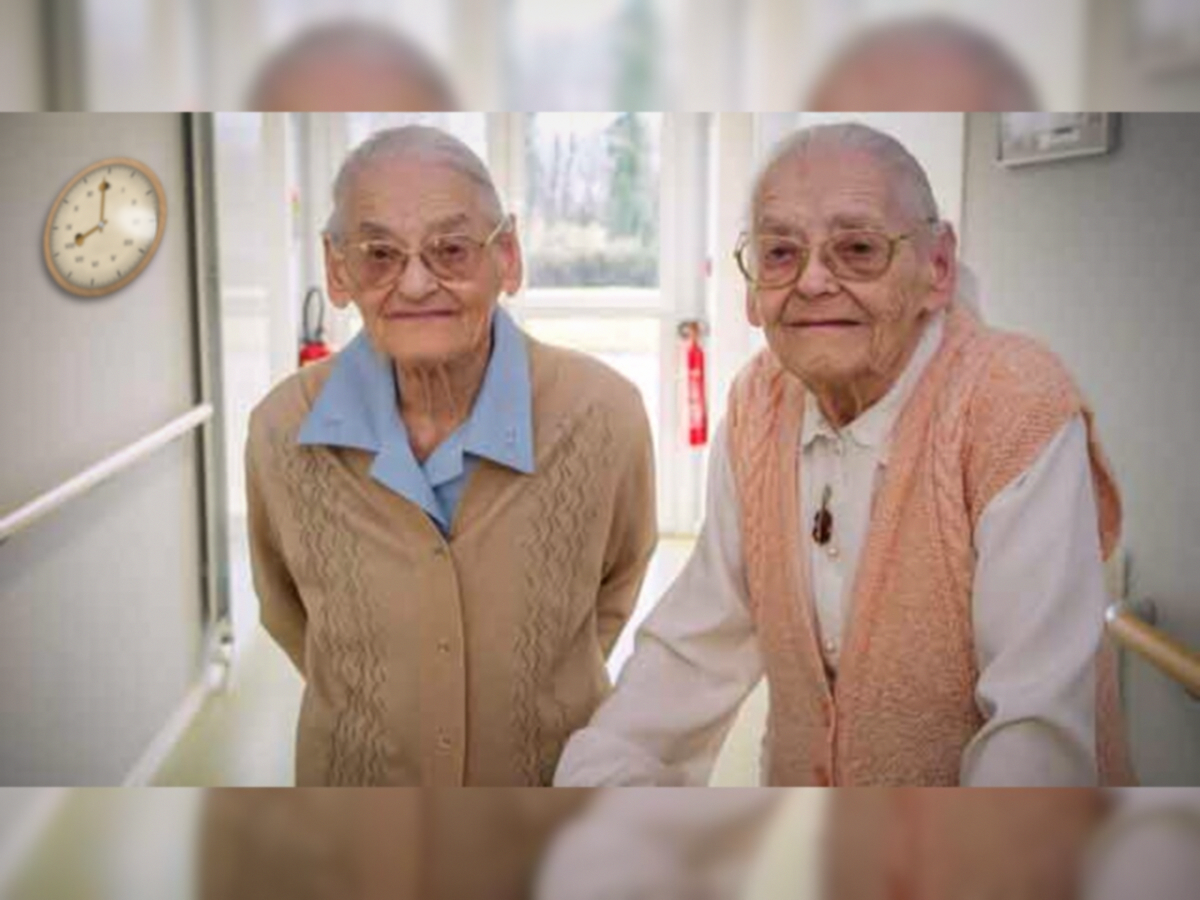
7:59
